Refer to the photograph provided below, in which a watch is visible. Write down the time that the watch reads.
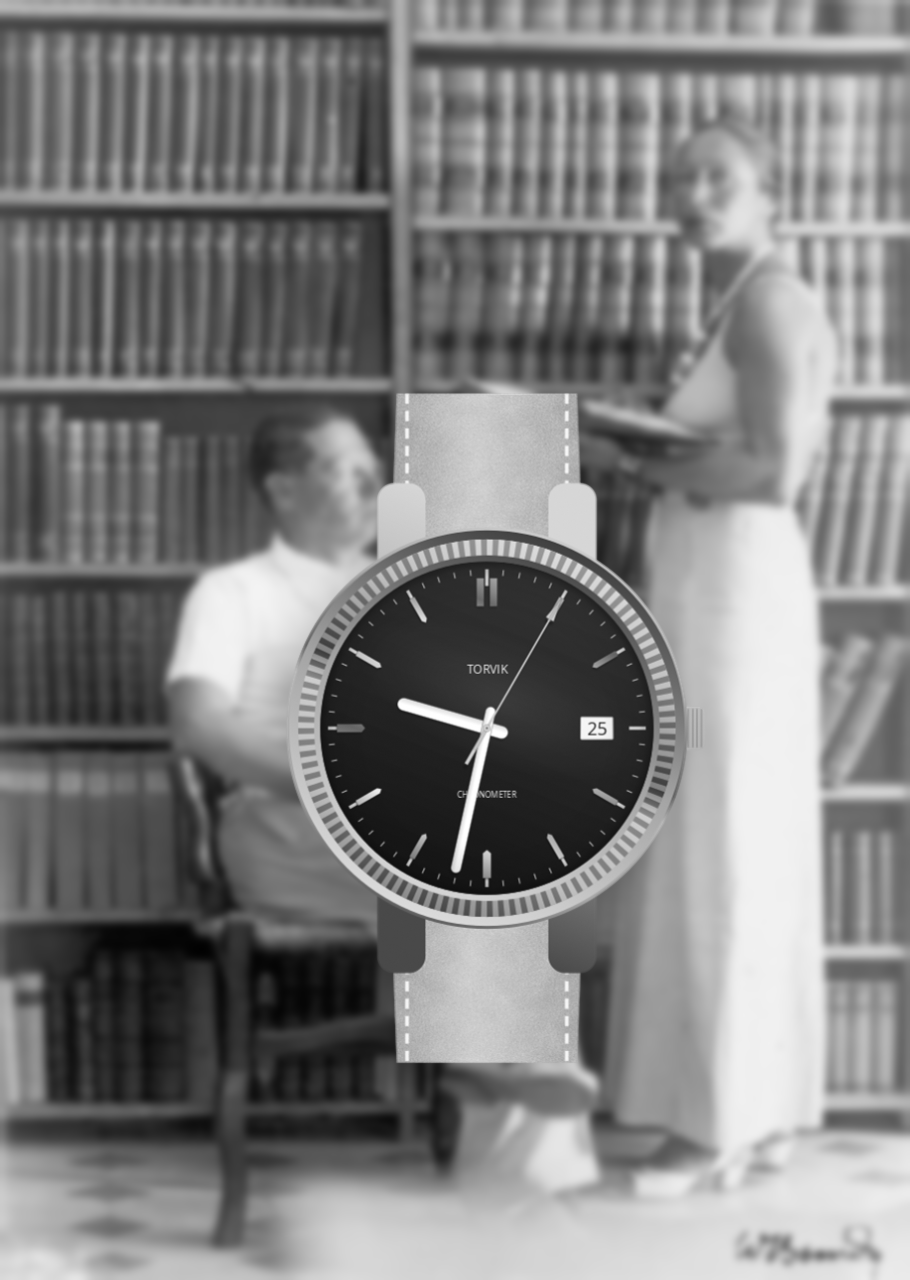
9:32:05
